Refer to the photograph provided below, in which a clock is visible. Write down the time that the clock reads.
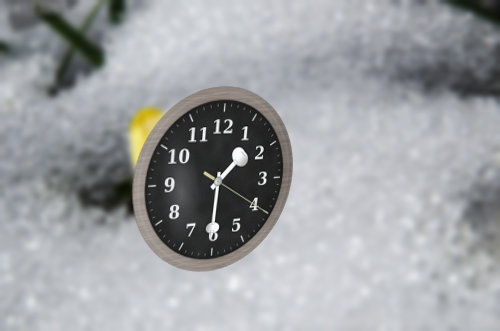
1:30:20
